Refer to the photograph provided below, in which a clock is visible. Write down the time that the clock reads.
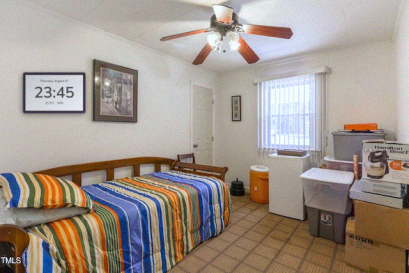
23:45
